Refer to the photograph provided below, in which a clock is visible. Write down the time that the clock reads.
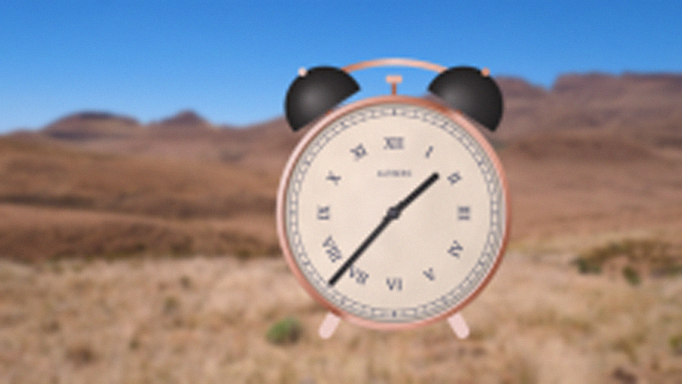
1:37
